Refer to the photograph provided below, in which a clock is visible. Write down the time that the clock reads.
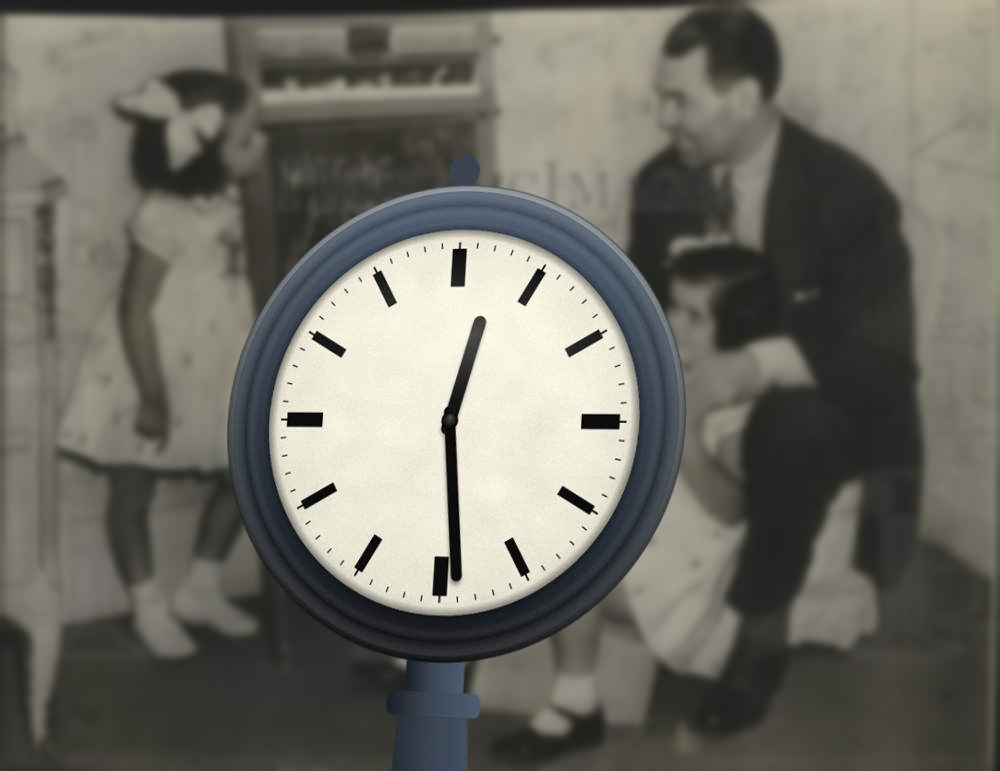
12:29
